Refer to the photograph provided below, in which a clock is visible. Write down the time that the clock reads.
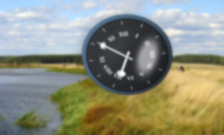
6:51
